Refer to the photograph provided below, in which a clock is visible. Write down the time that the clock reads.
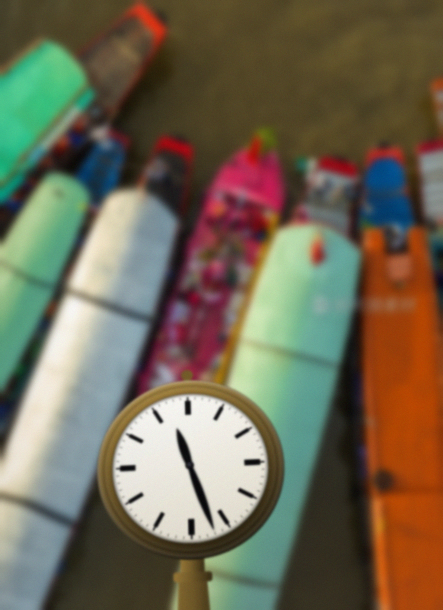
11:27
